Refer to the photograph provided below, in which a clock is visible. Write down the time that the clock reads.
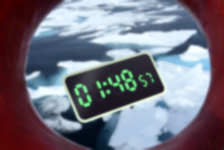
1:48:57
